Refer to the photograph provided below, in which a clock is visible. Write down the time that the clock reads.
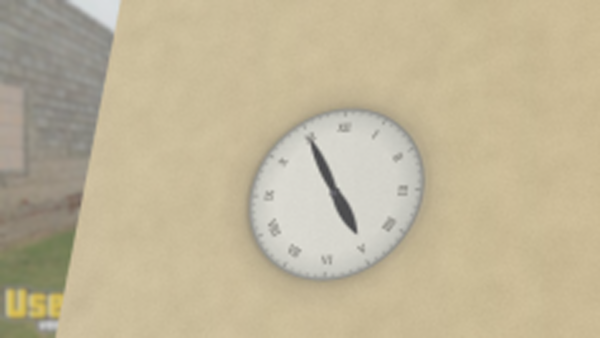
4:55
